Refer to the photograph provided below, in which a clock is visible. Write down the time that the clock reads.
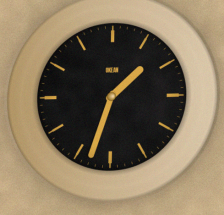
1:33
